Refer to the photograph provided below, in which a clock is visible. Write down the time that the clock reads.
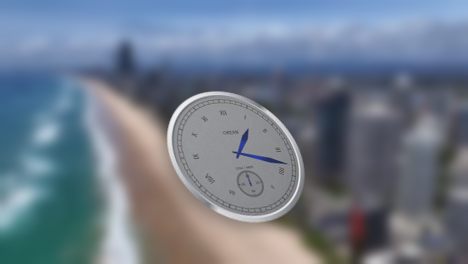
1:18
